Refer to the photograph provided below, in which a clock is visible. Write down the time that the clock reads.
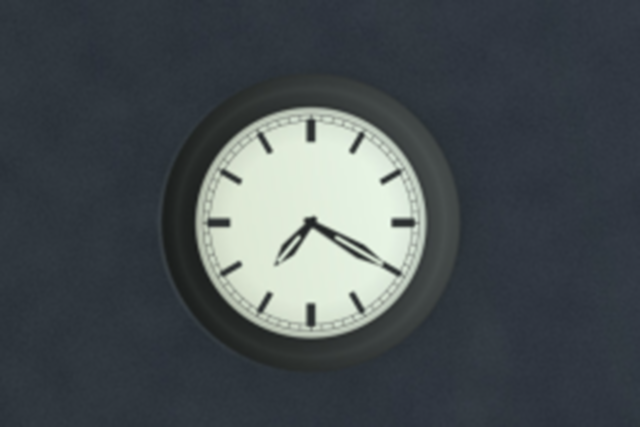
7:20
